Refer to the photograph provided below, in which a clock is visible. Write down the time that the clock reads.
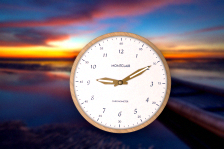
9:10
